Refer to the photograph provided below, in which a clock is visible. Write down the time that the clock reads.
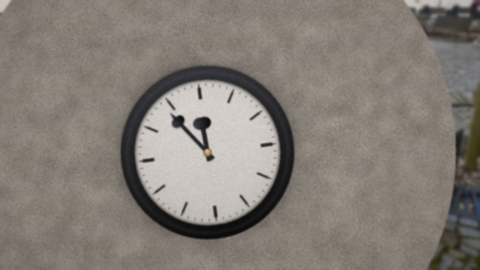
11:54
